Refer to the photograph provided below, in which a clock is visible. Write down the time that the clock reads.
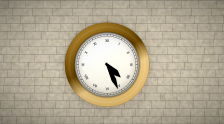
4:26
